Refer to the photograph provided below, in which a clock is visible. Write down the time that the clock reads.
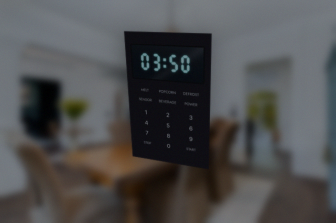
3:50
